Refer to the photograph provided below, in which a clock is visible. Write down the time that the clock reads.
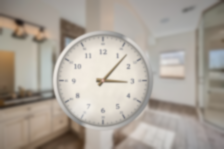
3:07
